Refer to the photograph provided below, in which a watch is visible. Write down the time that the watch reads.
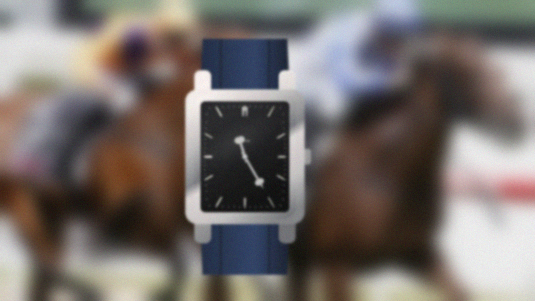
11:25
